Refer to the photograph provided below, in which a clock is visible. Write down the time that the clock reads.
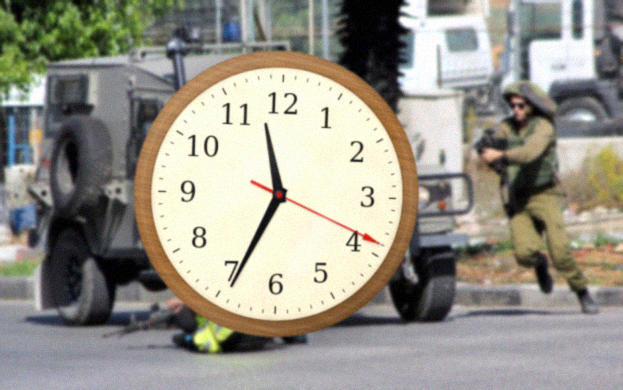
11:34:19
